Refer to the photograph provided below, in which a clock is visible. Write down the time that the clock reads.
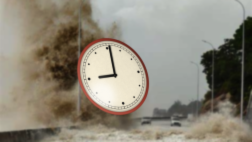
9:01
